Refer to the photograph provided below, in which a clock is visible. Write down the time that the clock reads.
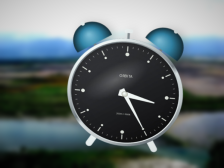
3:25
